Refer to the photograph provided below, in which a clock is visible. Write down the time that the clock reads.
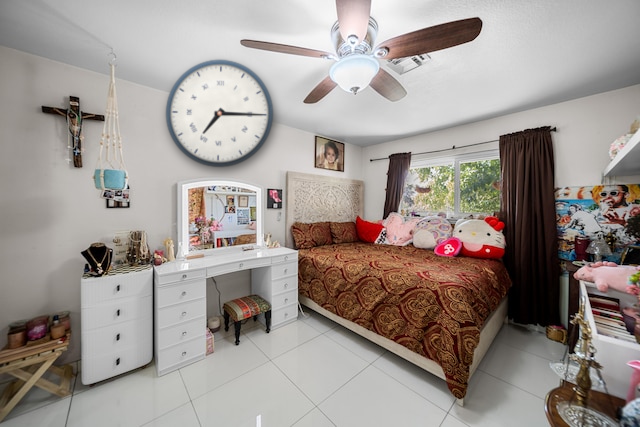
7:15
